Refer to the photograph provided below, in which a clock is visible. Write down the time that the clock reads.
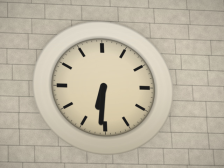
6:31
